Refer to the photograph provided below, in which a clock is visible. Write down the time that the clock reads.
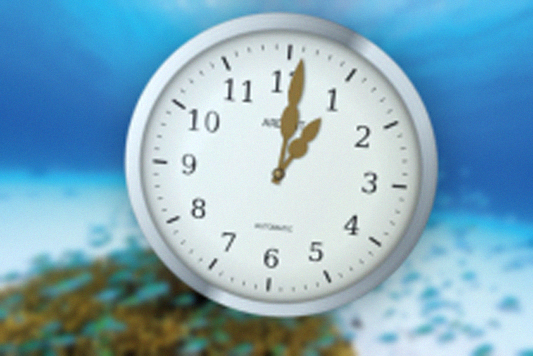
1:01
